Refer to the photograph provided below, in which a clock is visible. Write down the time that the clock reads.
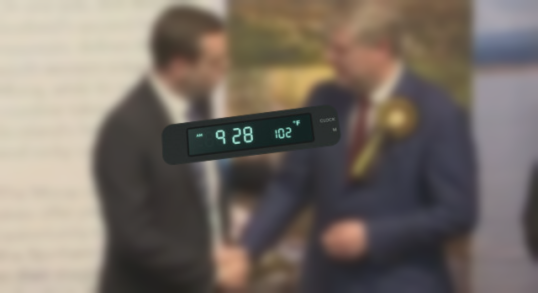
9:28
